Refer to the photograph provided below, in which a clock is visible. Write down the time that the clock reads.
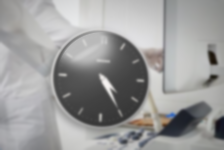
4:25
